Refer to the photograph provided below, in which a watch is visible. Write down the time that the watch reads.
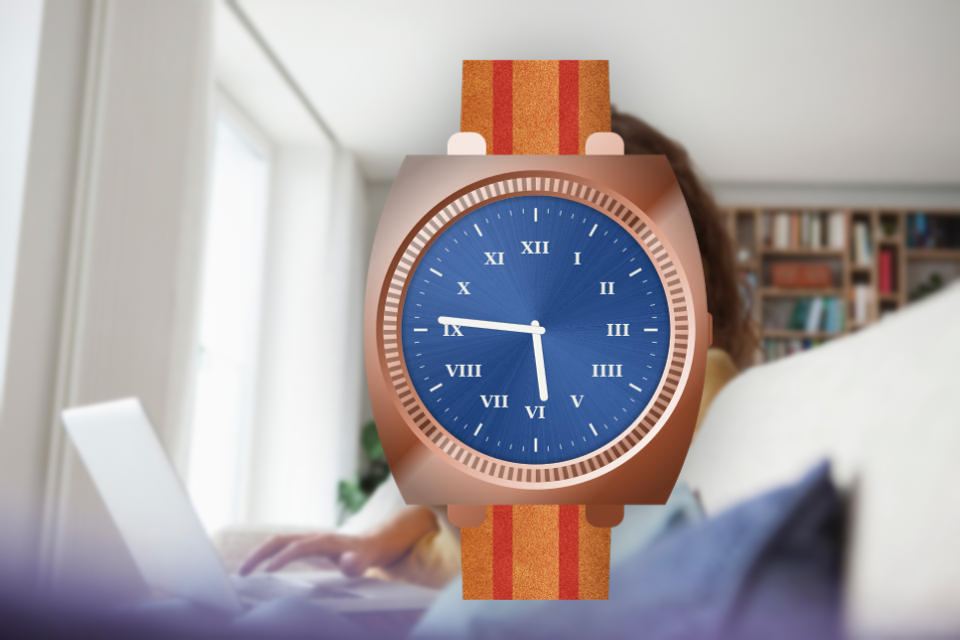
5:46
